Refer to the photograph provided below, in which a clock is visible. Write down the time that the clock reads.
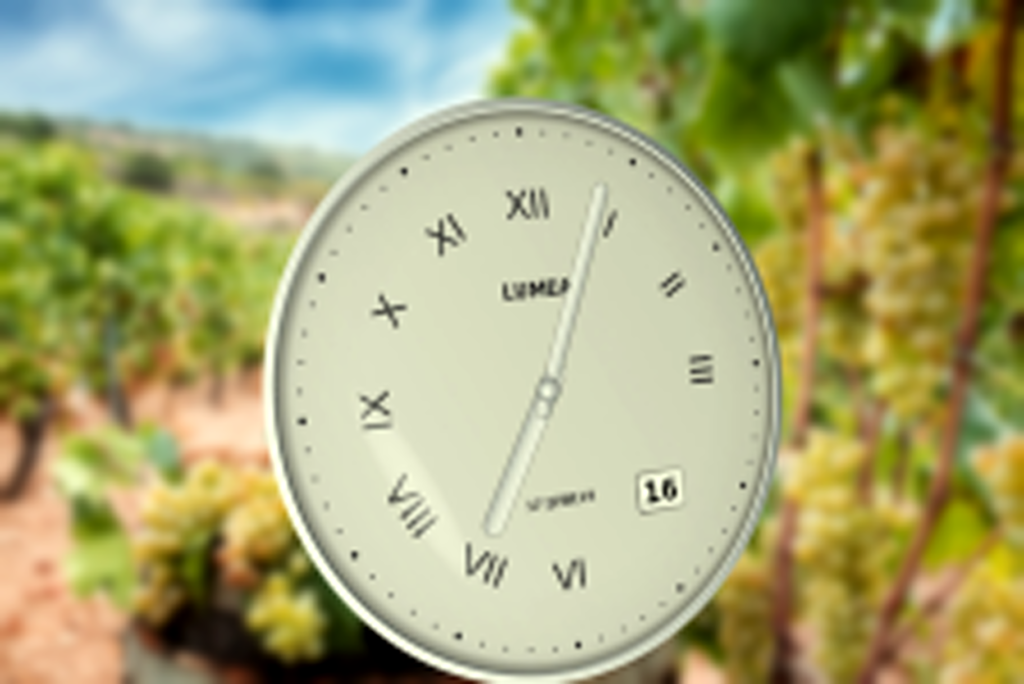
7:04
